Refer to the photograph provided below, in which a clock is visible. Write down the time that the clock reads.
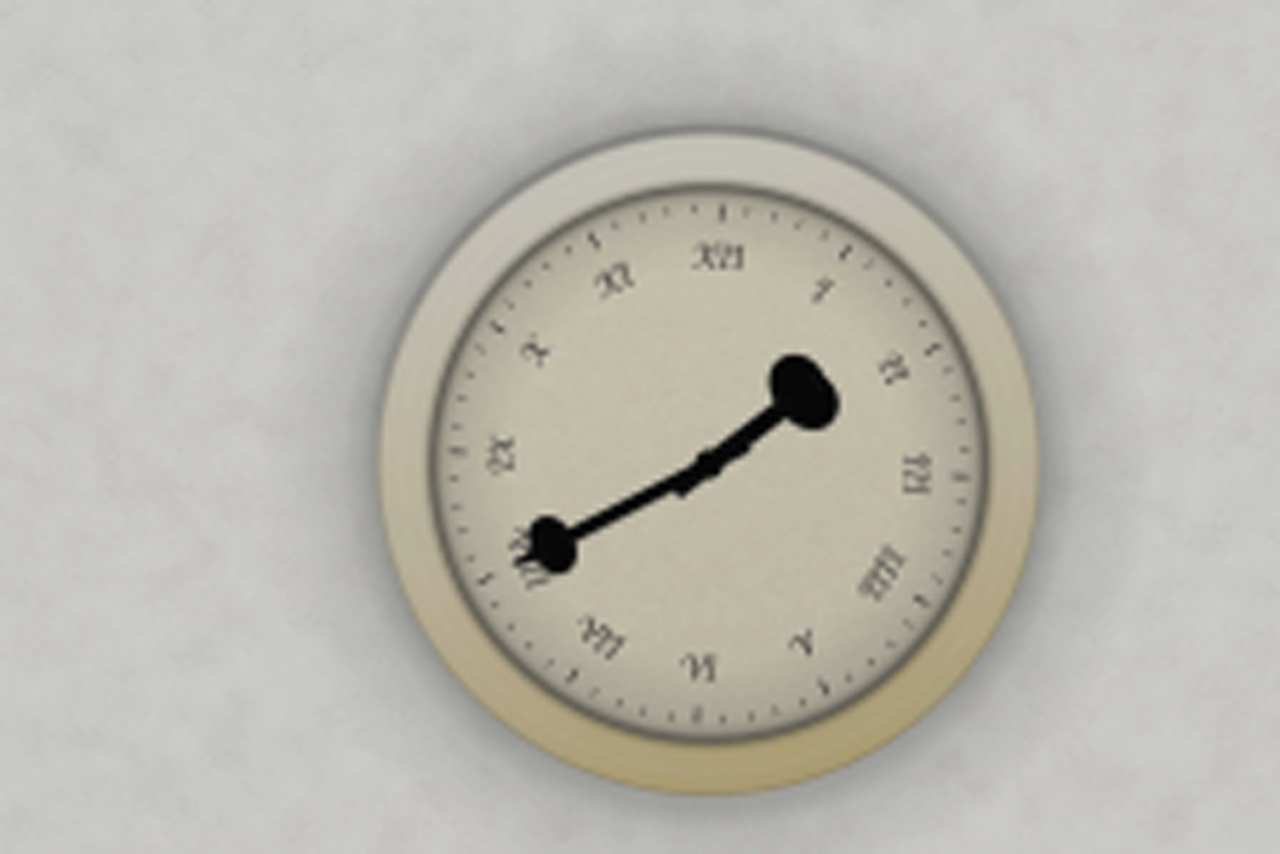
1:40
